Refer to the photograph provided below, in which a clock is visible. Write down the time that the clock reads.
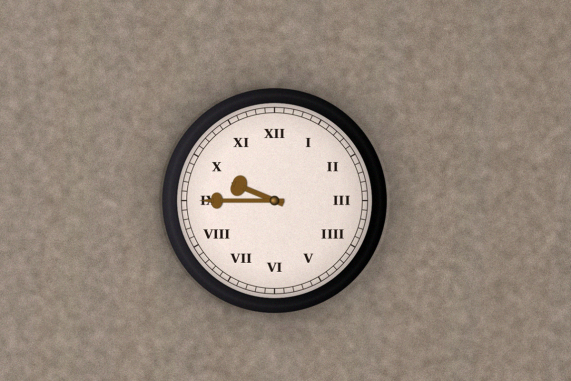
9:45
